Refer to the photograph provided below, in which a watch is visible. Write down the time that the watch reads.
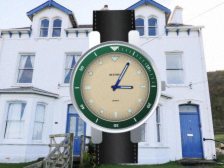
3:05
